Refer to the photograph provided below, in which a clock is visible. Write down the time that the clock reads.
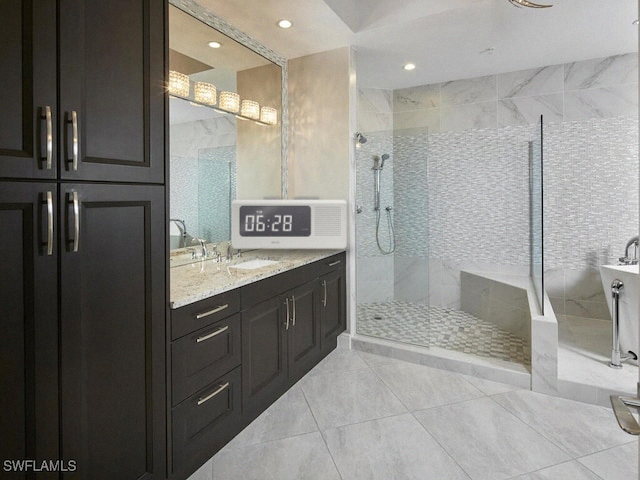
6:28
